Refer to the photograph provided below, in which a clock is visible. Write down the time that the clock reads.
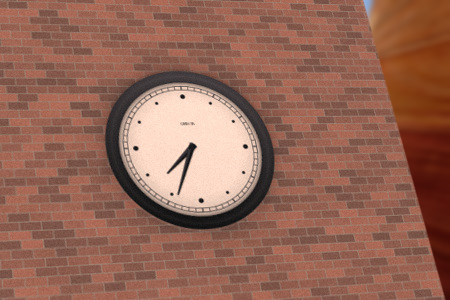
7:34
